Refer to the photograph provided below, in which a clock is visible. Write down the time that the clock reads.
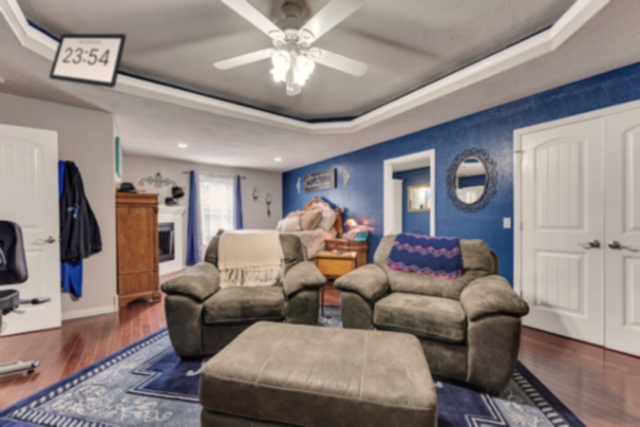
23:54
